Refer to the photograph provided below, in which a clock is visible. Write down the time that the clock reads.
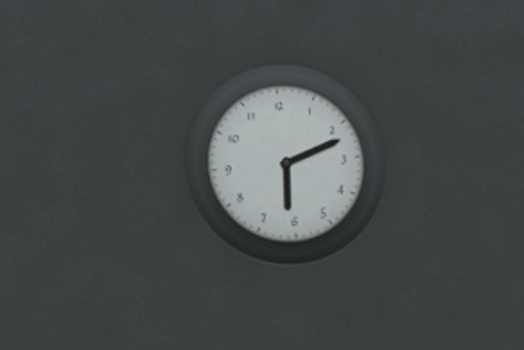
6:12
